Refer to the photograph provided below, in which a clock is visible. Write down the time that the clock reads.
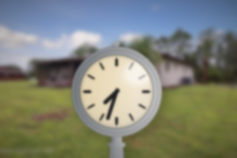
7:33
